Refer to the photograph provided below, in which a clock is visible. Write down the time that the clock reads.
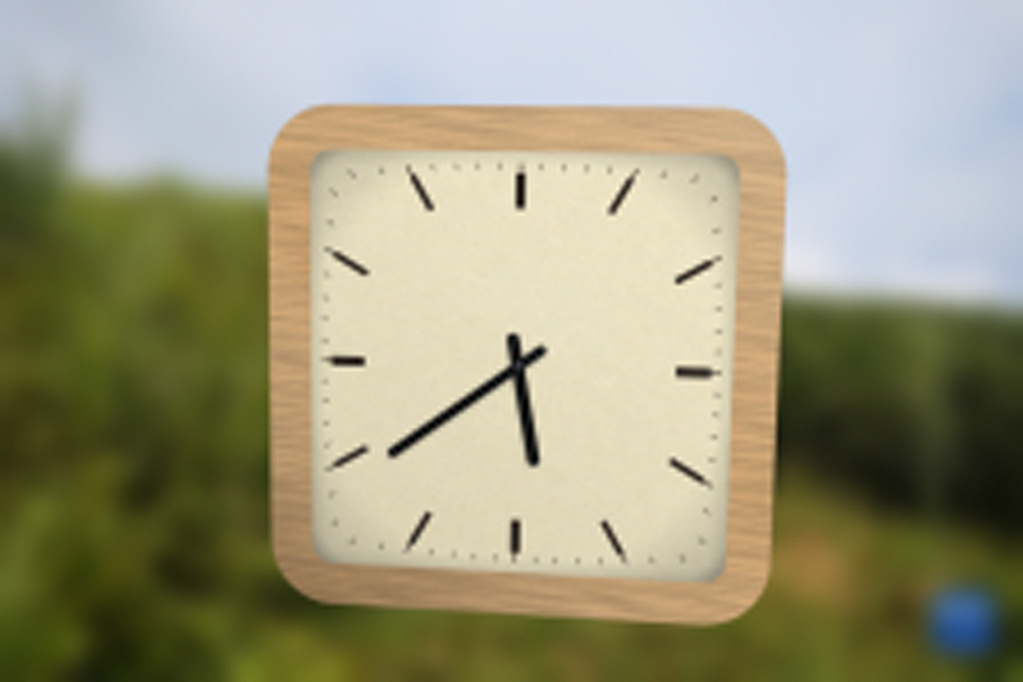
5:39
